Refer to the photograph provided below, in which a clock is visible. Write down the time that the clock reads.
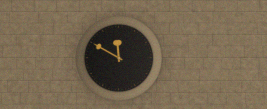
11:50
